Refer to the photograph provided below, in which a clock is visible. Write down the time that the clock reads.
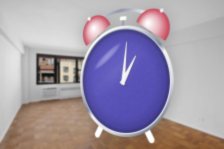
1:01
